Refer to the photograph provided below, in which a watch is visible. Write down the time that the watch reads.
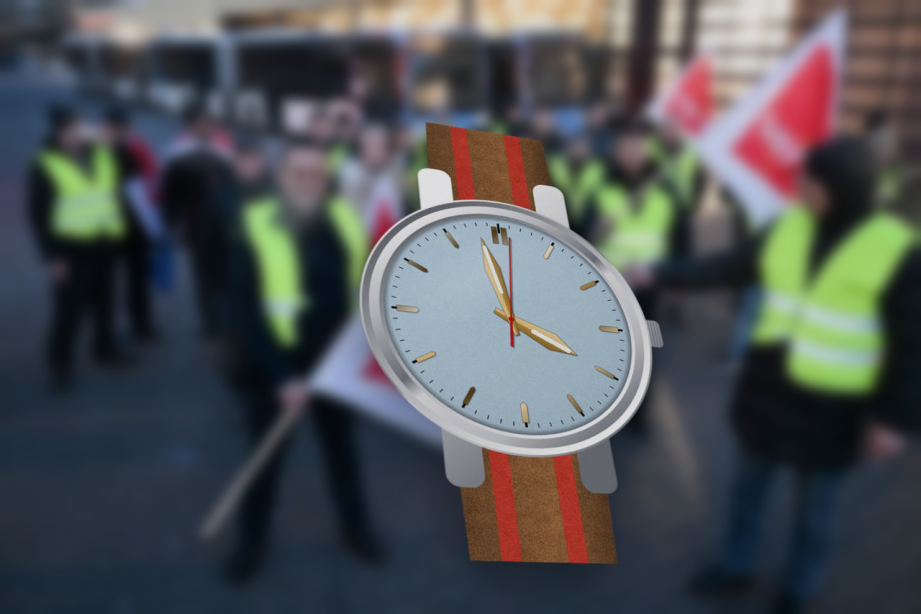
3:58:01
